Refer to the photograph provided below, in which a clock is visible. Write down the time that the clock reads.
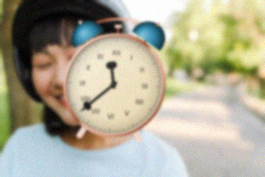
11:38
